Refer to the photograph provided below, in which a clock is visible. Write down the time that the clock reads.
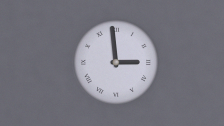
2:59
